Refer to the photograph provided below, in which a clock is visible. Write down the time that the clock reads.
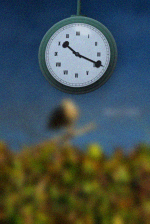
10:19
